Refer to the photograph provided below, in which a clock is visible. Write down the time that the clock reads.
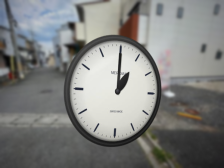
1:00
